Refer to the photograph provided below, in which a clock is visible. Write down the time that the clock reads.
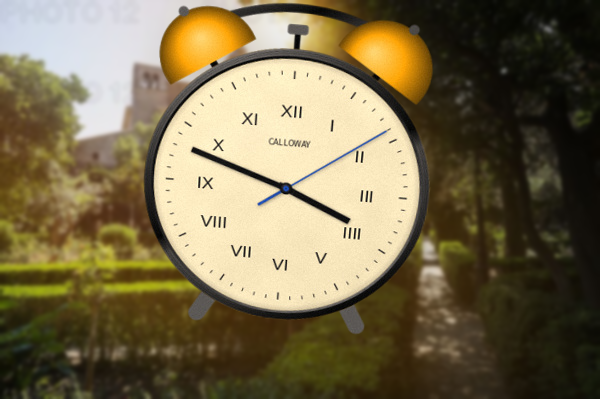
3:48:09
